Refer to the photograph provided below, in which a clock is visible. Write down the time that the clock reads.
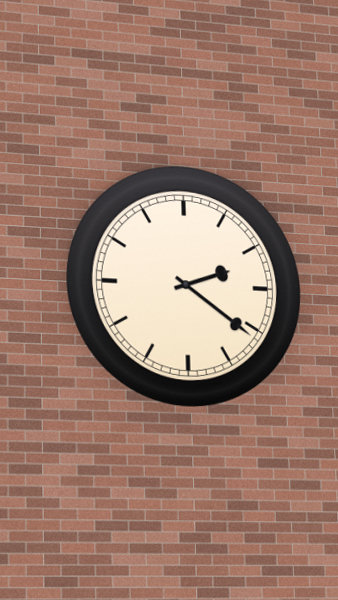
2:21
